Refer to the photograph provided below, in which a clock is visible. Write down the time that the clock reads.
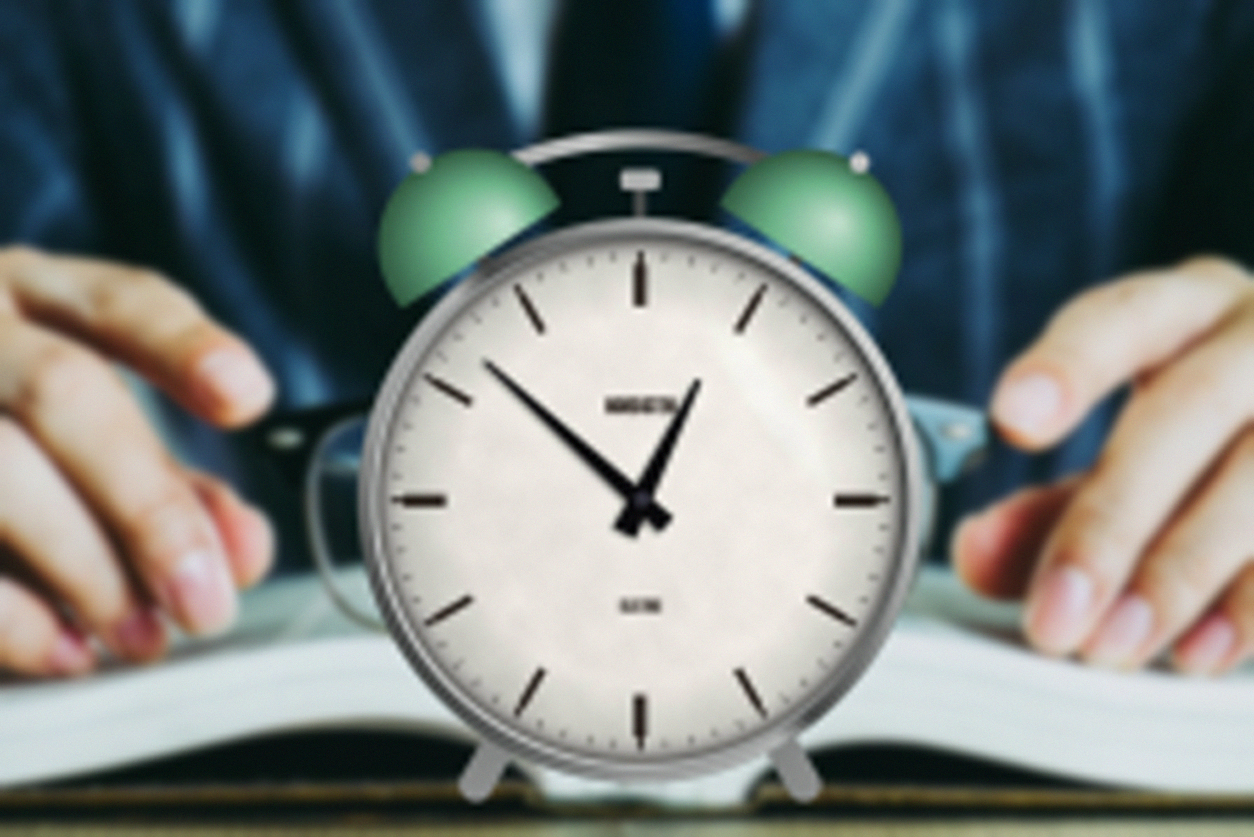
12:52
